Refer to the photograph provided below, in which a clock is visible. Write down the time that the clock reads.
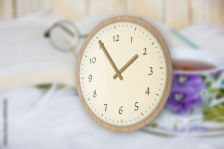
1:55
